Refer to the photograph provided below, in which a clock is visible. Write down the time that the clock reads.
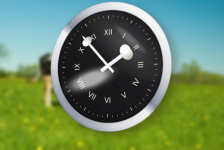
1:53
